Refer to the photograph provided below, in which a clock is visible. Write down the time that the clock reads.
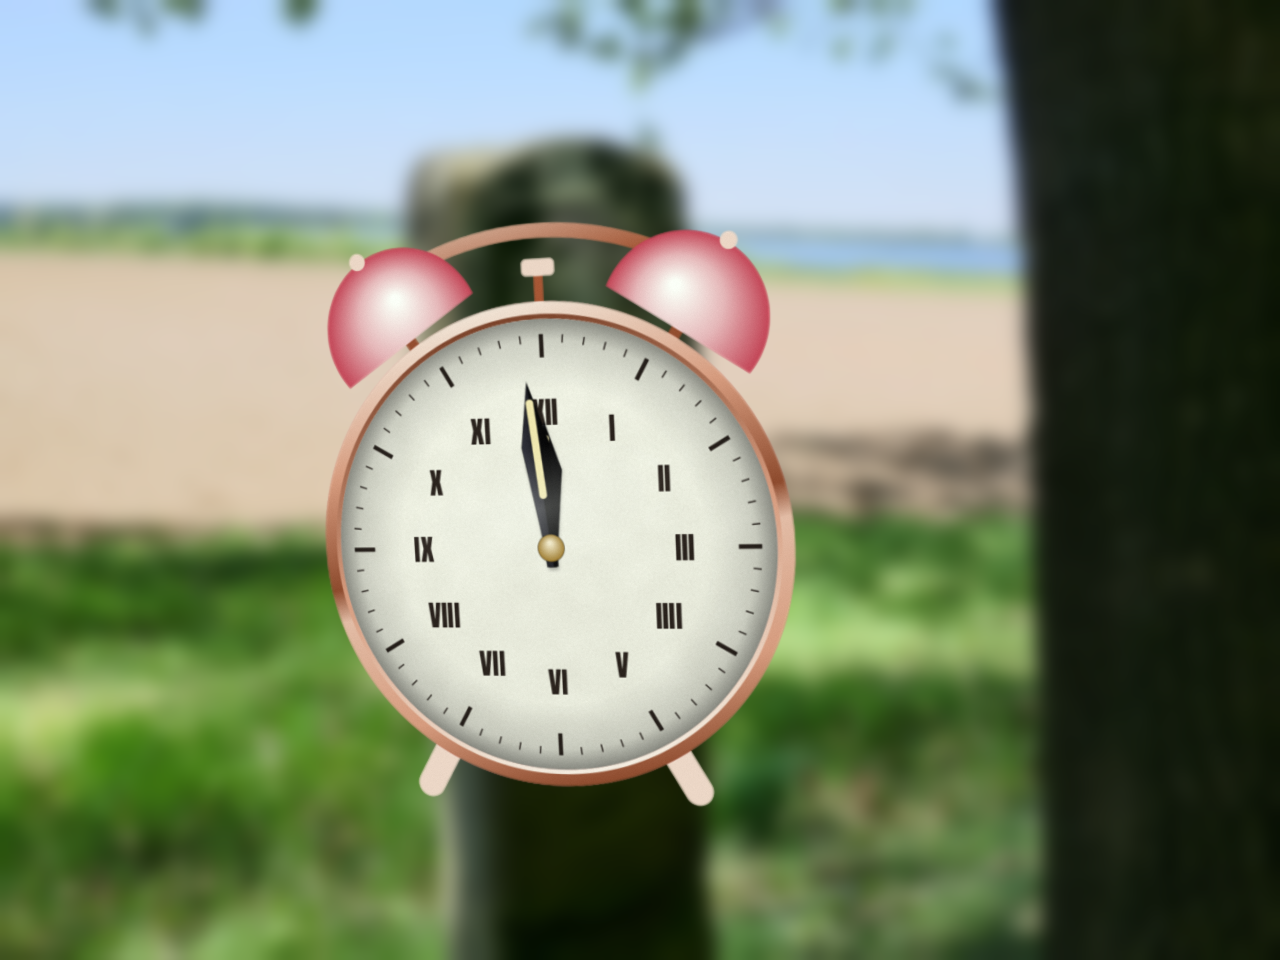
11:59
